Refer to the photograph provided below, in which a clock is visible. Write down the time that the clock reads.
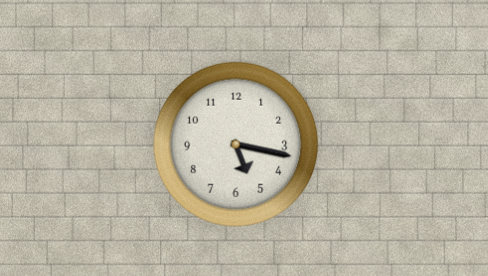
5:17
